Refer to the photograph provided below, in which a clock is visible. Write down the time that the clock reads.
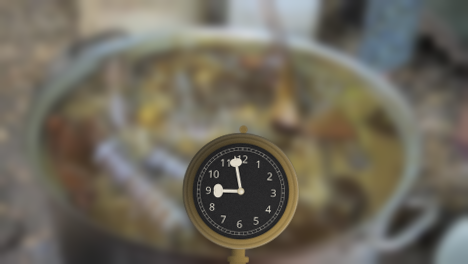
8:58
